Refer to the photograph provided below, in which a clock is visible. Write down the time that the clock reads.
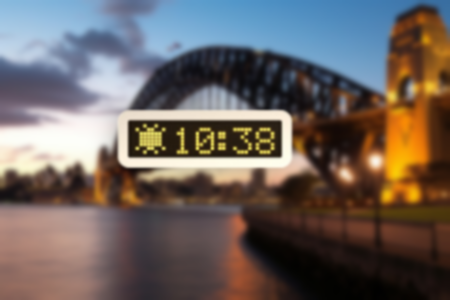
10:38
